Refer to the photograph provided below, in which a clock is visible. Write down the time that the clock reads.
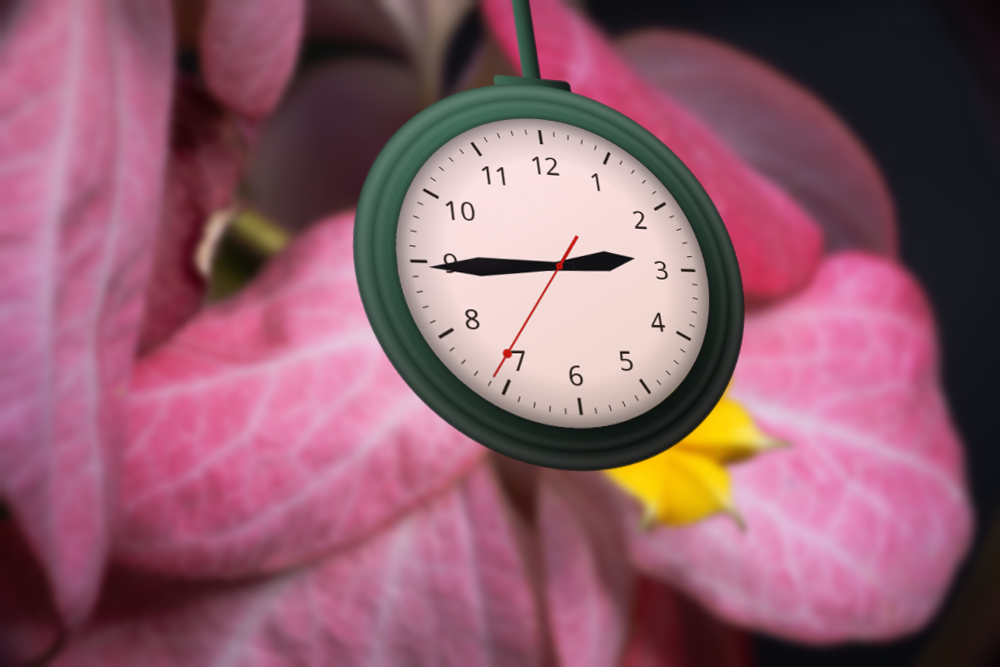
2:44:36
